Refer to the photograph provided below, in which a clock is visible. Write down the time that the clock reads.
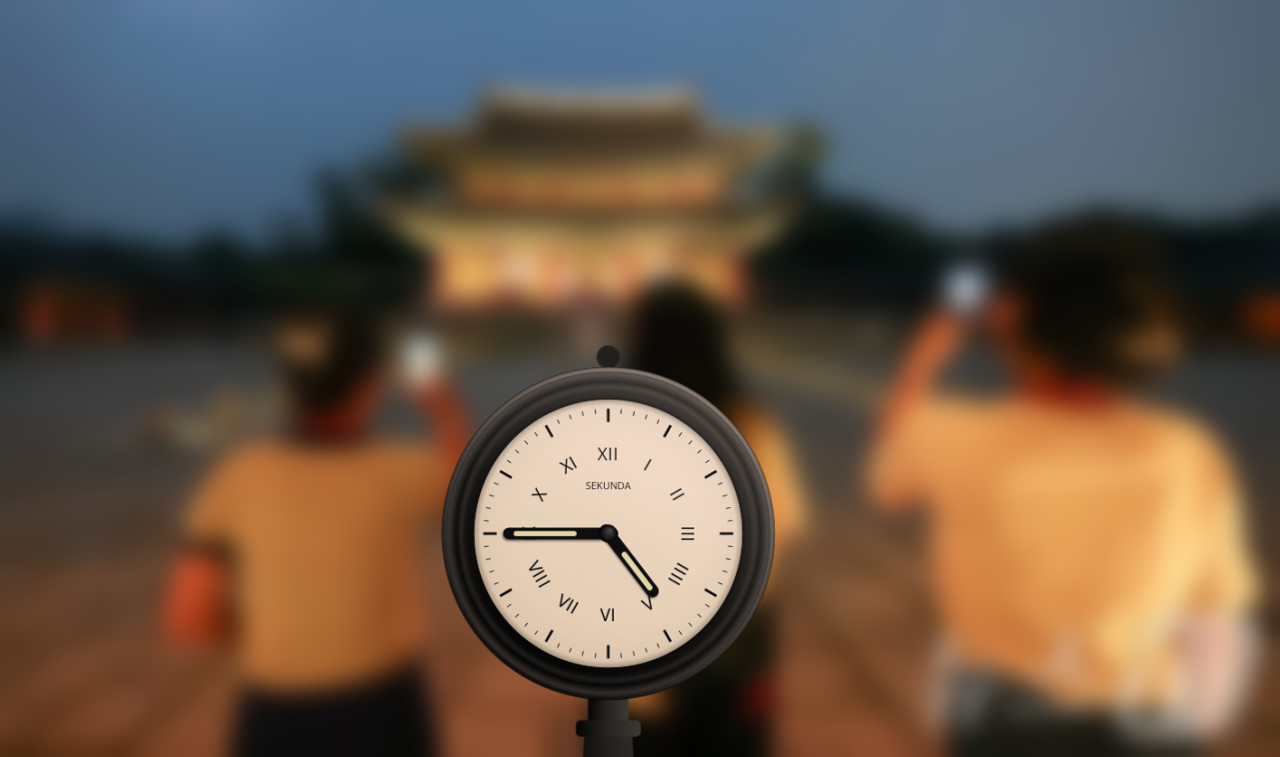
4:45
